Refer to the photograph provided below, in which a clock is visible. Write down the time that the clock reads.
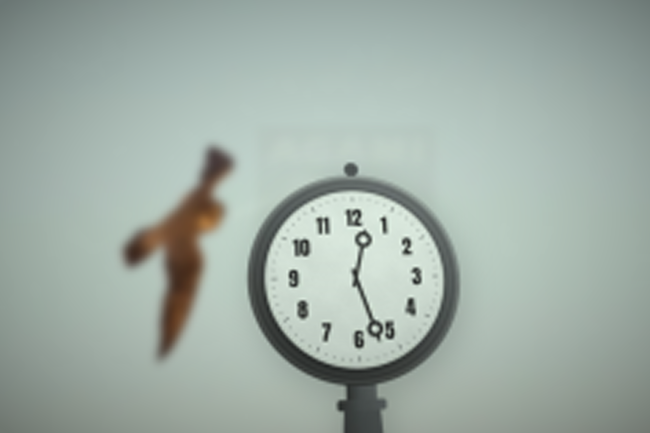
12:27
